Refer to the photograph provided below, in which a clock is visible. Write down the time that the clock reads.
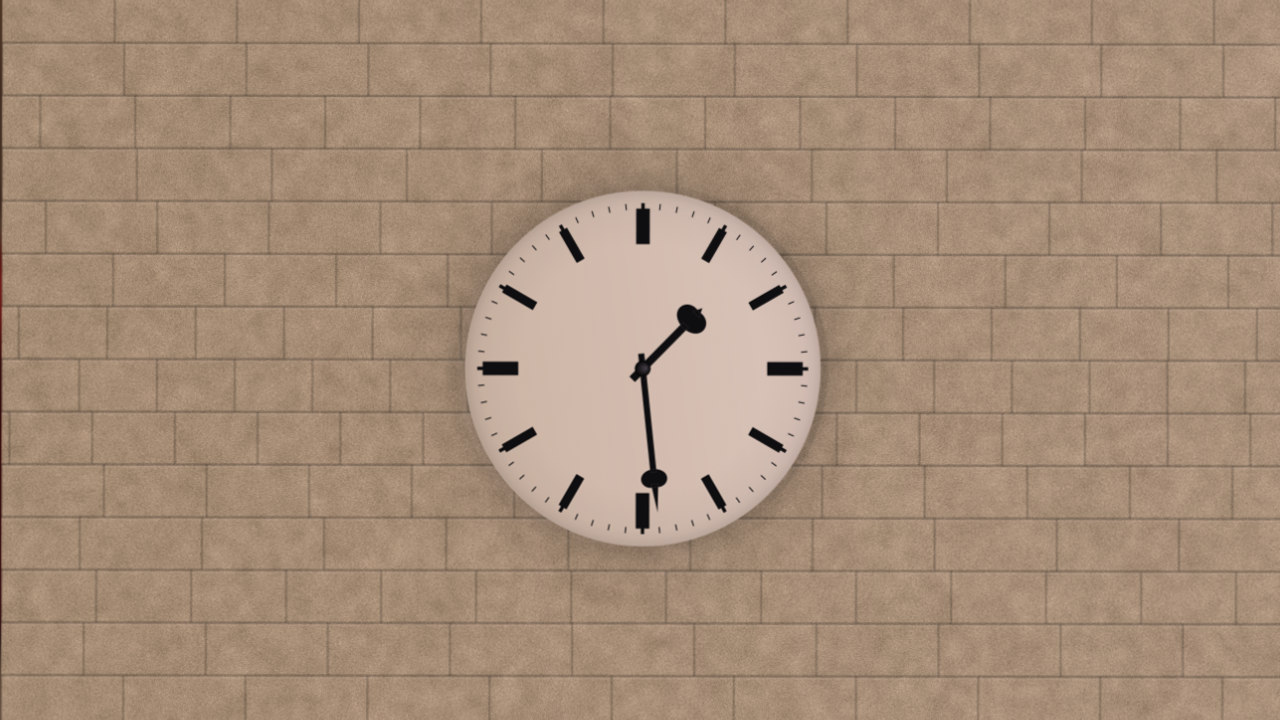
1:29
